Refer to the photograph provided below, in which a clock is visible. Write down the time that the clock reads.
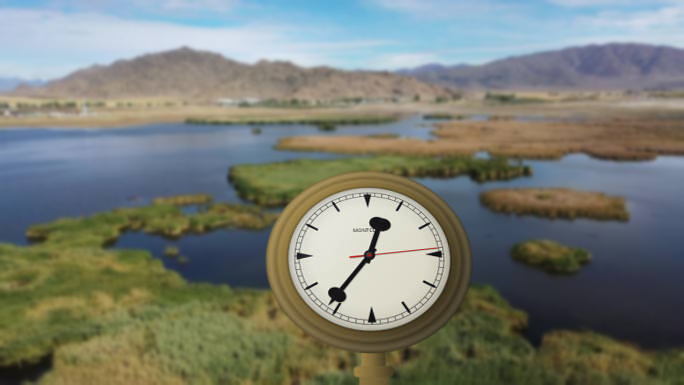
12:36:14
